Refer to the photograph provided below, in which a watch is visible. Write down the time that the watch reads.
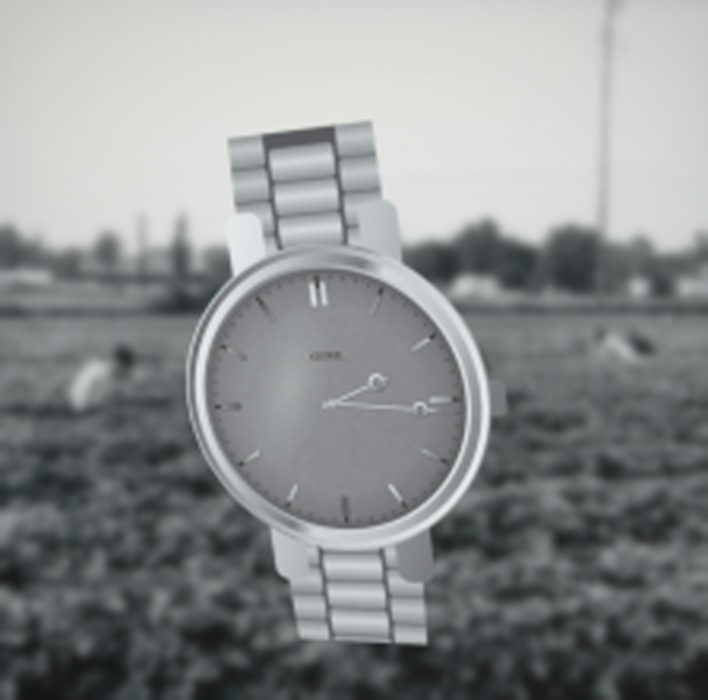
2:16
